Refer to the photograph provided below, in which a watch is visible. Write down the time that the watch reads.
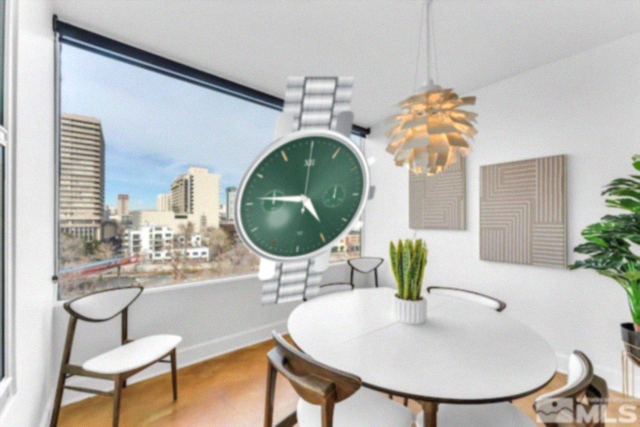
4:46
